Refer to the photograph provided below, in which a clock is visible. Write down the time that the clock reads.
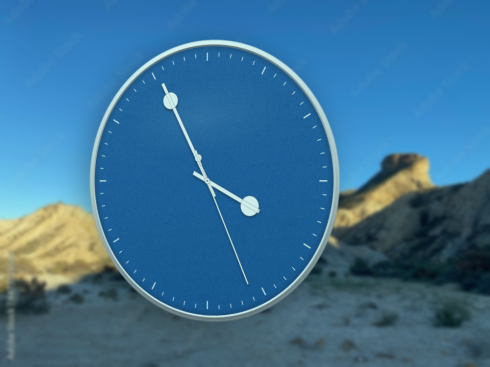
3:55:26
